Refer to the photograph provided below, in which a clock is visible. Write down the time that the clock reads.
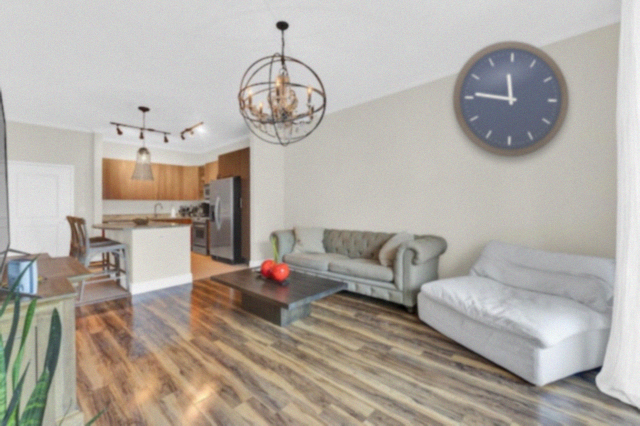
11:46
